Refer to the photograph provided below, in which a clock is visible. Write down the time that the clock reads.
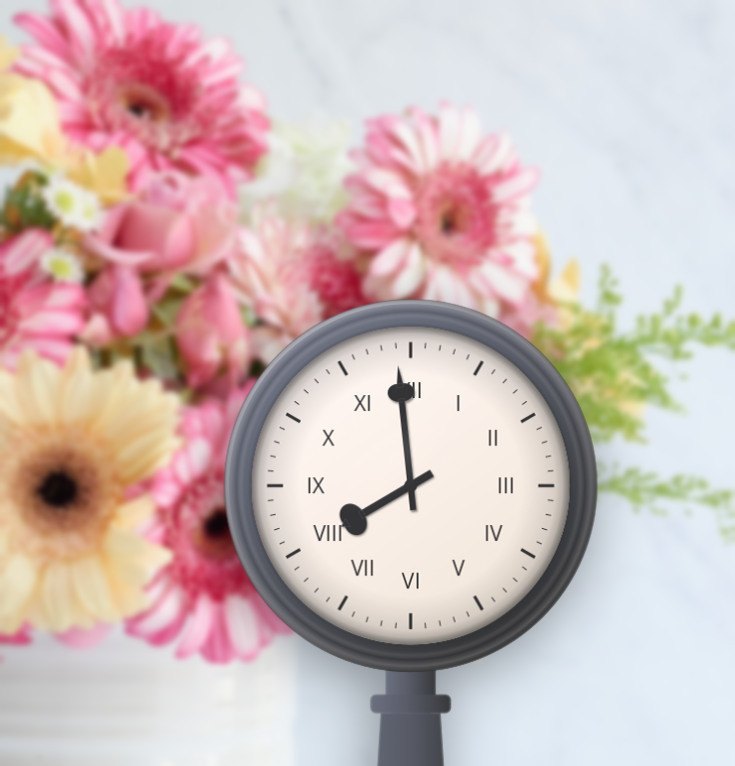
7:59
